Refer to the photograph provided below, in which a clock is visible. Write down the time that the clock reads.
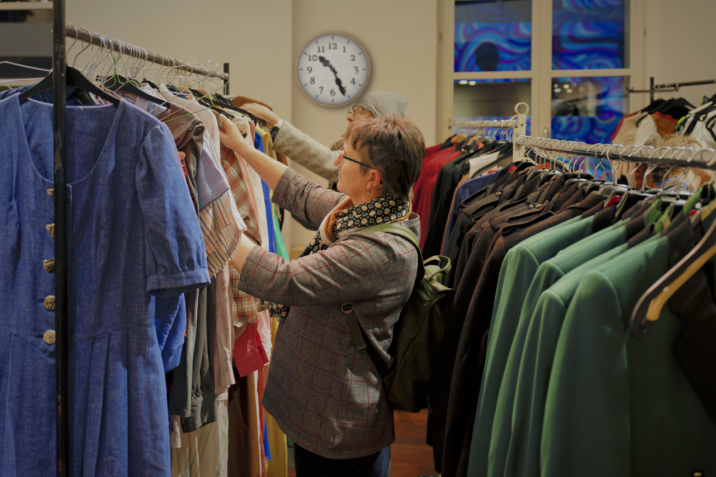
10:26
